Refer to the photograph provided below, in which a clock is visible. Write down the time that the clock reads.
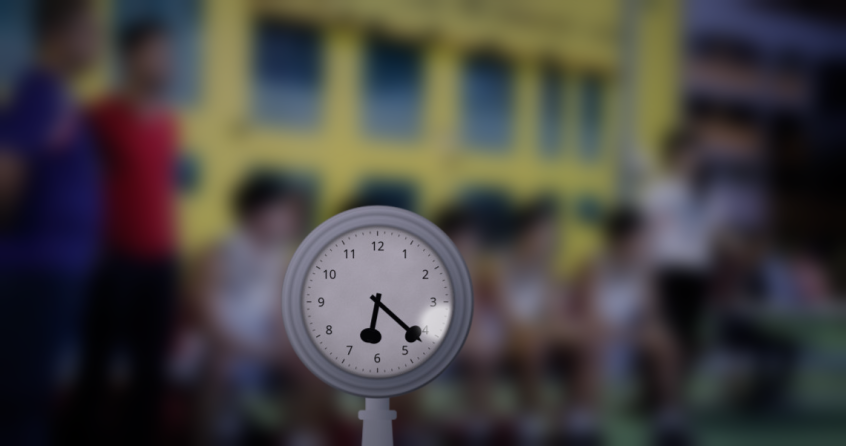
6:22
